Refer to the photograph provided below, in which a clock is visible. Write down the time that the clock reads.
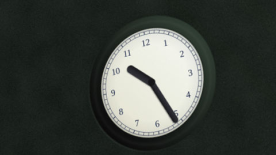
10:26
